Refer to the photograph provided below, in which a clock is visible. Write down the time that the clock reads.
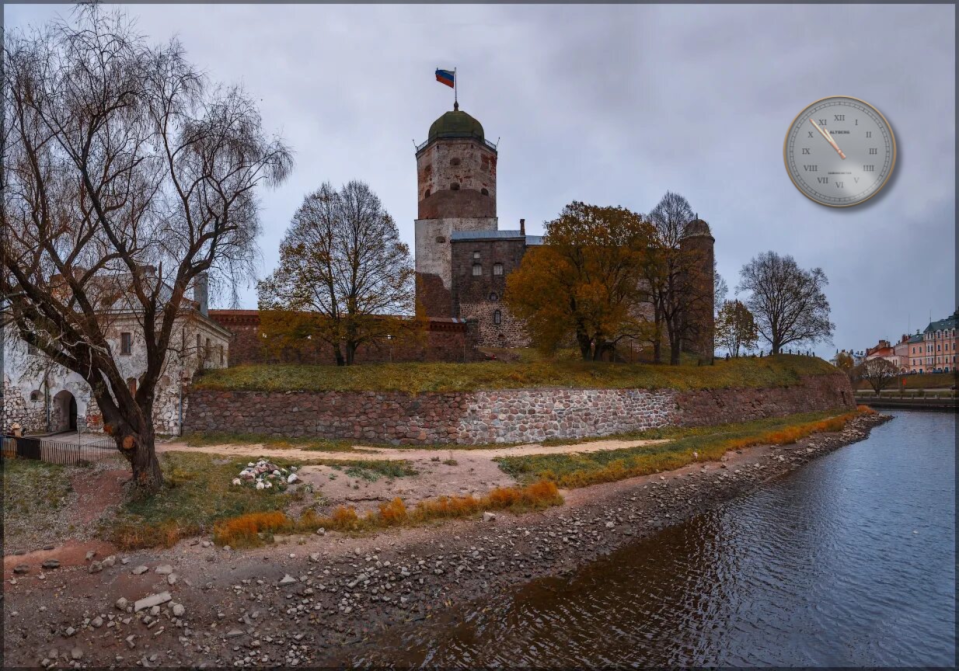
10:53
